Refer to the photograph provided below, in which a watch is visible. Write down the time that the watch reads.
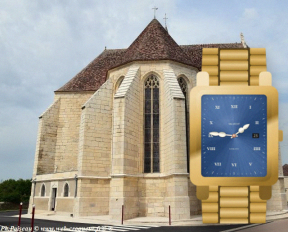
1:46
